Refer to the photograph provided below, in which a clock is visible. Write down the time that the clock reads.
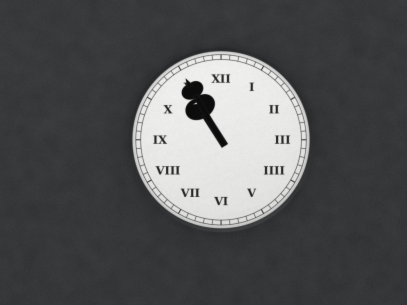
10:55
